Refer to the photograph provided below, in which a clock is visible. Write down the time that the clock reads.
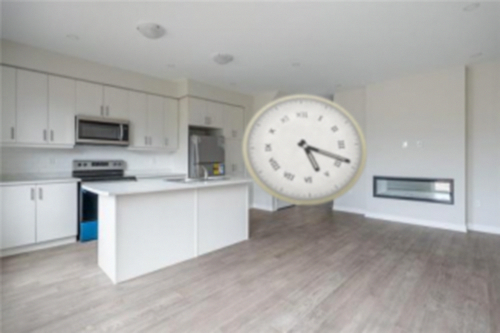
5:19
